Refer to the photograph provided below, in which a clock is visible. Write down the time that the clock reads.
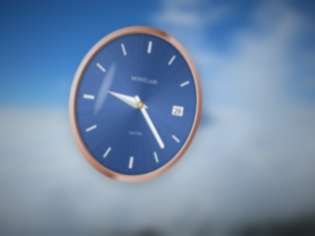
9:23
